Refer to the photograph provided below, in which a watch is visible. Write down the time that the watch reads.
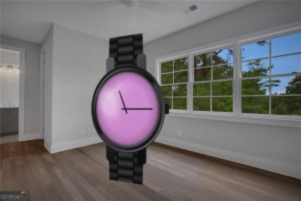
11:15
